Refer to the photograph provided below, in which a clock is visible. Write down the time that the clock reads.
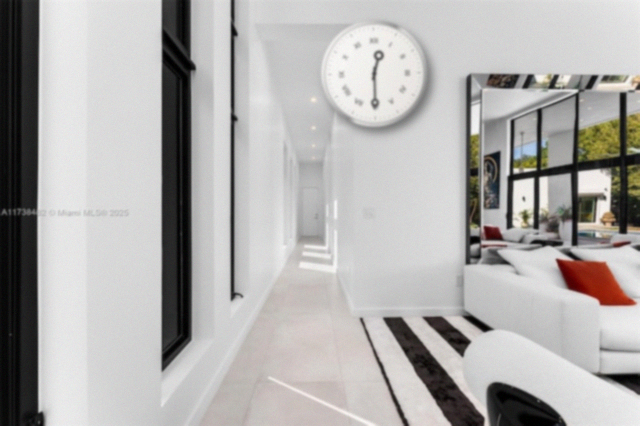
12:30
